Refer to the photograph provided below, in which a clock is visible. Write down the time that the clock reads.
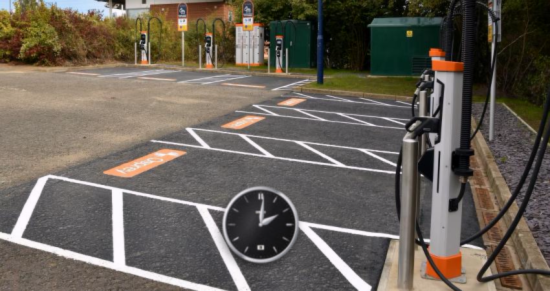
2:01
